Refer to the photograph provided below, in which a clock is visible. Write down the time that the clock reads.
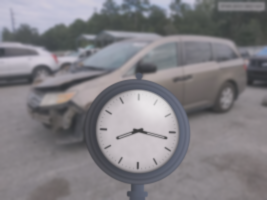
8:17
